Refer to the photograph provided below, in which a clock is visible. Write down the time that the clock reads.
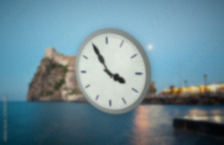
3:55
